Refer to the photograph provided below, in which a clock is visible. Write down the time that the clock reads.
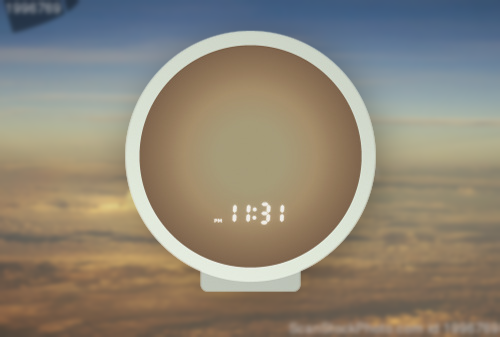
11:31
